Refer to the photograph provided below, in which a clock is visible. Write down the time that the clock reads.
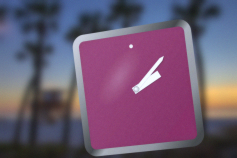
2:08
